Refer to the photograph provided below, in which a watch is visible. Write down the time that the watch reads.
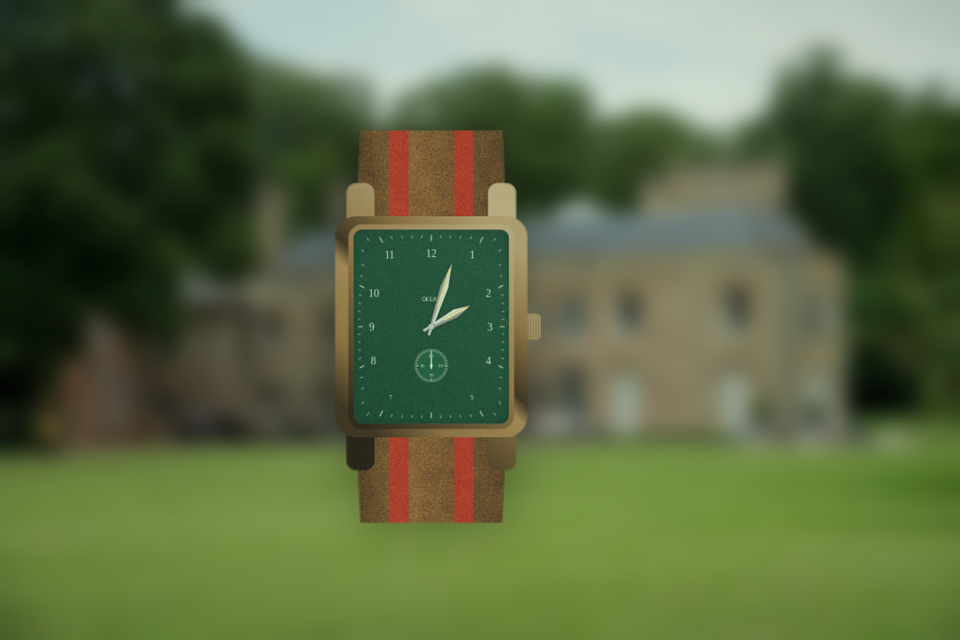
2:03
